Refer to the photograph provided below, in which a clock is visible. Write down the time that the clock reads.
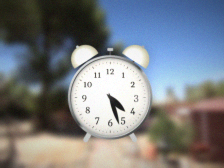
4:27
